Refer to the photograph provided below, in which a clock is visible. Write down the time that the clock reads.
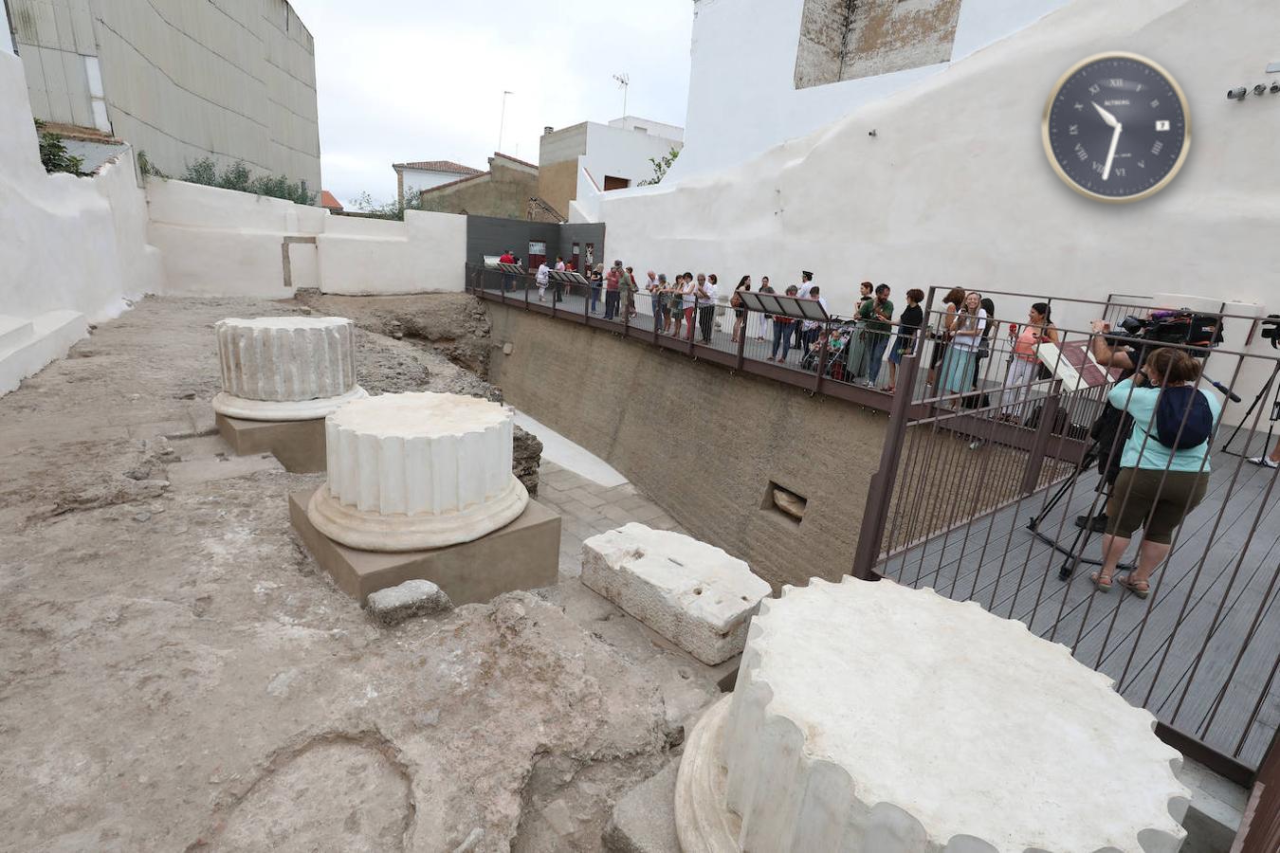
10:33
